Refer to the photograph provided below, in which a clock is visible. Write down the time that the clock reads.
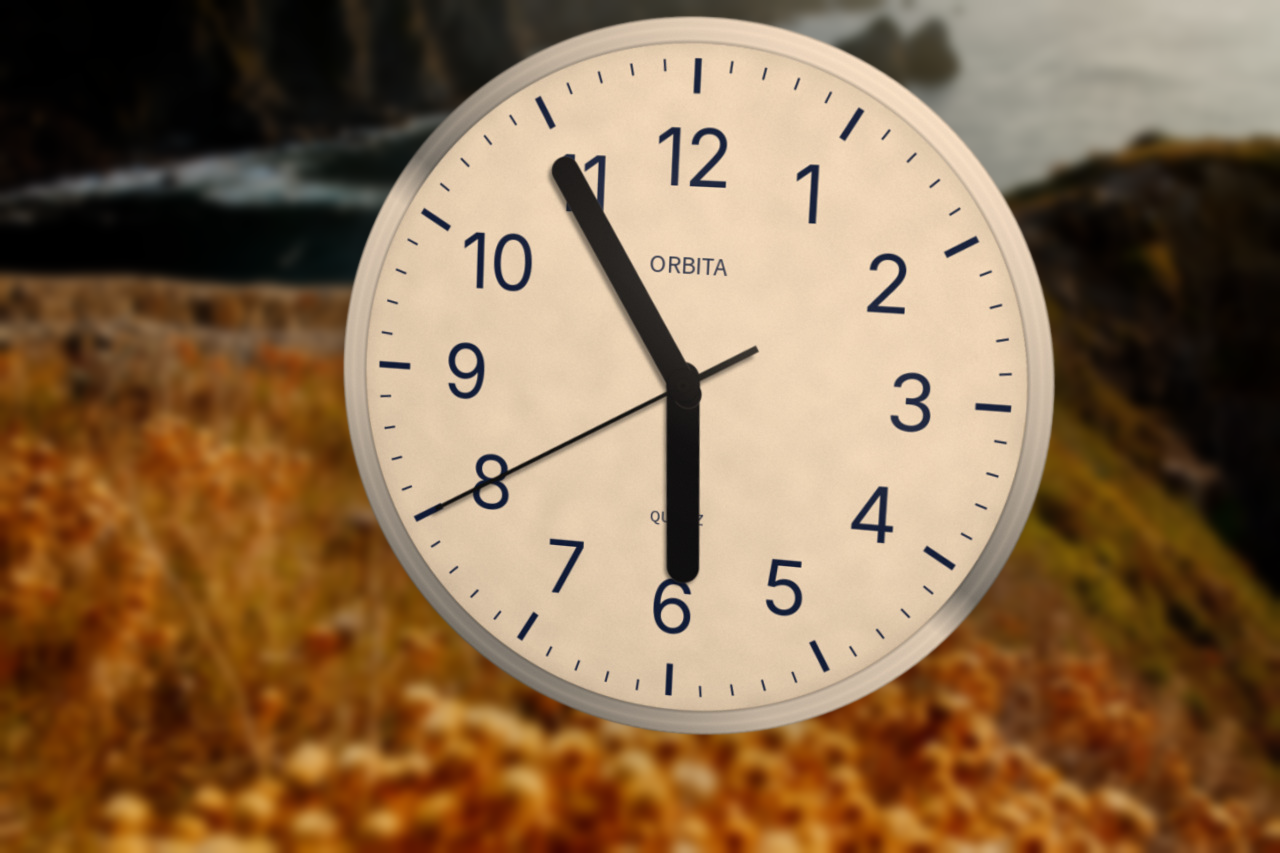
5:54:40
